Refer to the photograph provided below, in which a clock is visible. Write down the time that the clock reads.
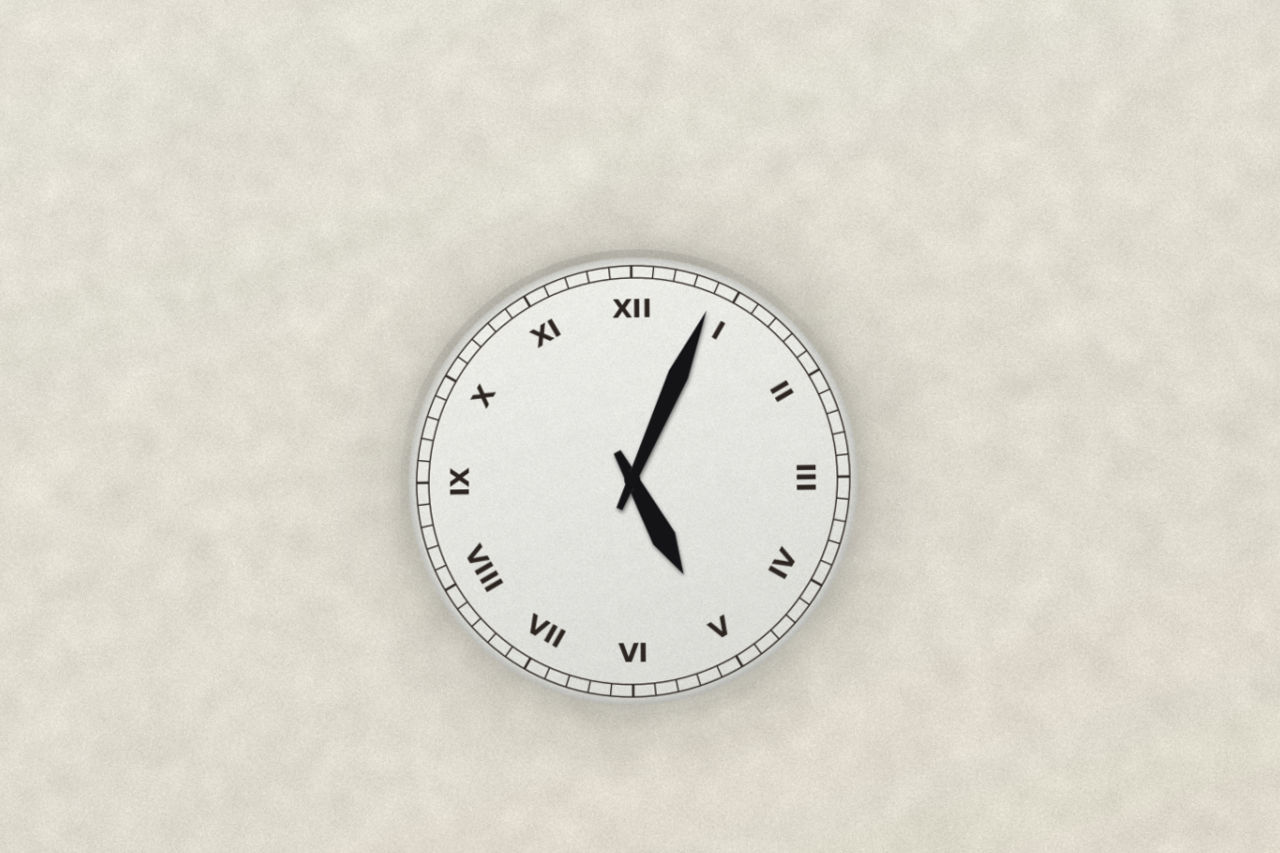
5:04
